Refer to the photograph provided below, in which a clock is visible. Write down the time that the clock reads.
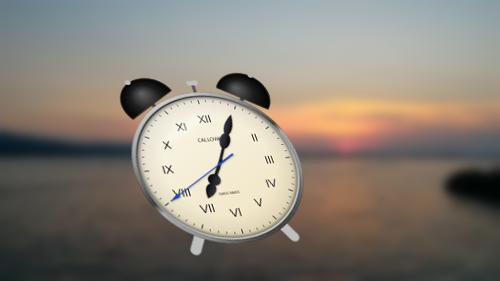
7:04:40
